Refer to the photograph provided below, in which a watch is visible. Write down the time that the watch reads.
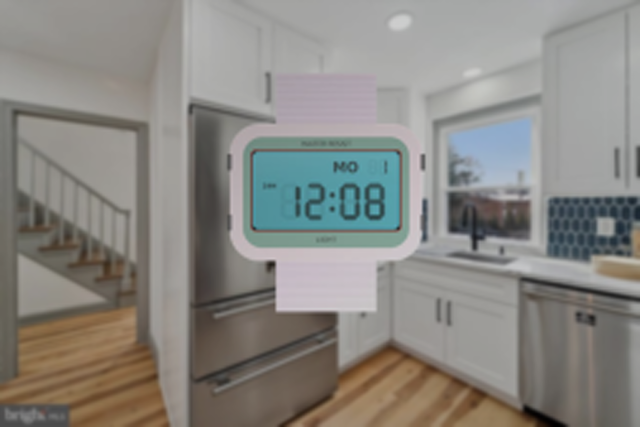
12:08
